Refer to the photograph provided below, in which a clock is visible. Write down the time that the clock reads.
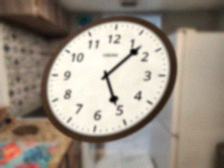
5:07
